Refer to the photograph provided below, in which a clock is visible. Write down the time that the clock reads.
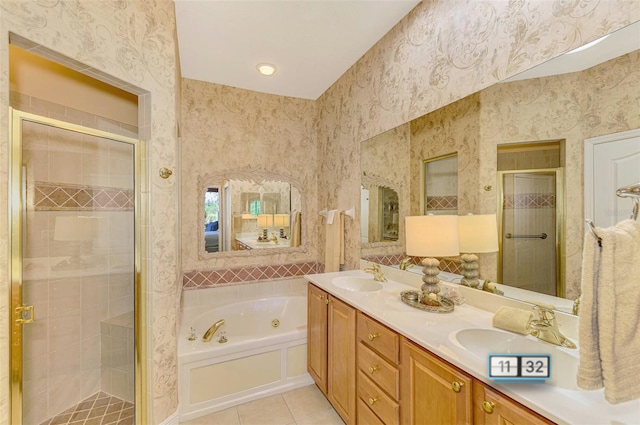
11:32
